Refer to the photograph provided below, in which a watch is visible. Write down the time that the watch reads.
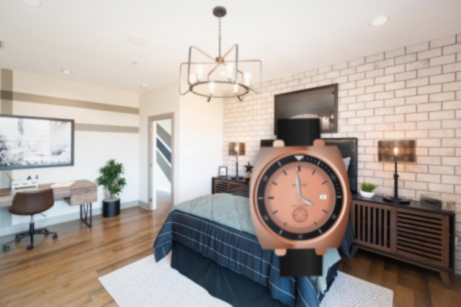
3:59
